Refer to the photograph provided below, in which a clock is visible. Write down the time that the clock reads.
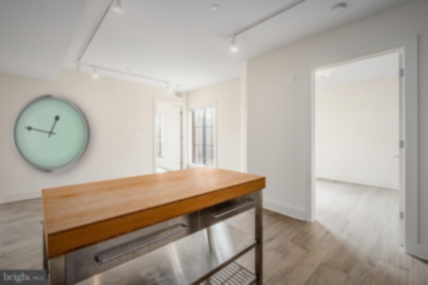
12:47
